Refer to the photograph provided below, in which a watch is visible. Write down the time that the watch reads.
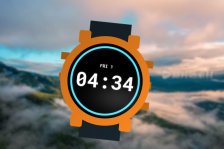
4:34
